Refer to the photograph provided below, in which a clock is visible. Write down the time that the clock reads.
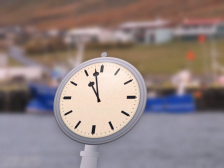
10:58
